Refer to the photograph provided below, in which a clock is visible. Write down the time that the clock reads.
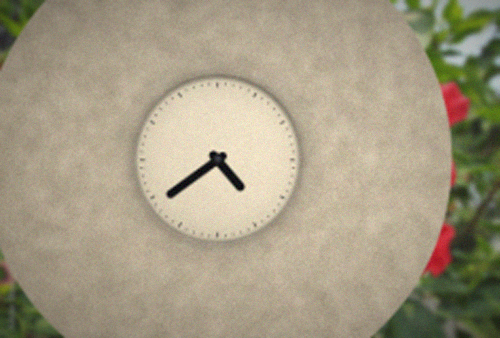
4:39
